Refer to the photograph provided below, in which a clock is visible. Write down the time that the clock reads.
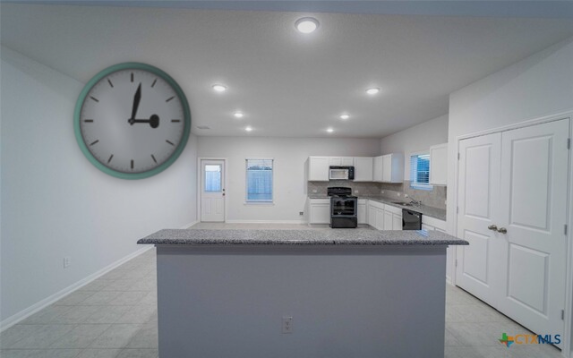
3:02
